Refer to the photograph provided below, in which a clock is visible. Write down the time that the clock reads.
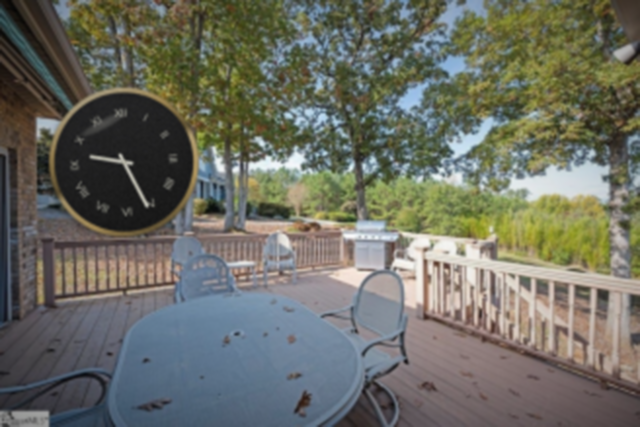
9:26
